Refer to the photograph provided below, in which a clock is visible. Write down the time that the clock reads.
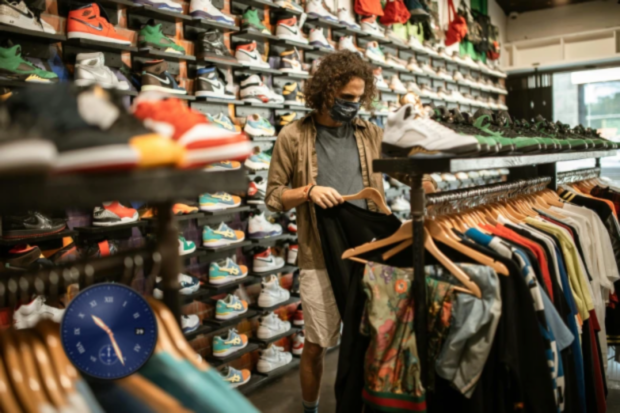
10:26
